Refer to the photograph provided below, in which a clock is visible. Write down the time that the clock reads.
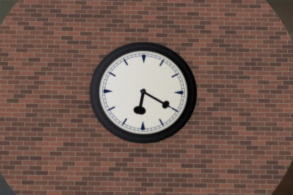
6:20
